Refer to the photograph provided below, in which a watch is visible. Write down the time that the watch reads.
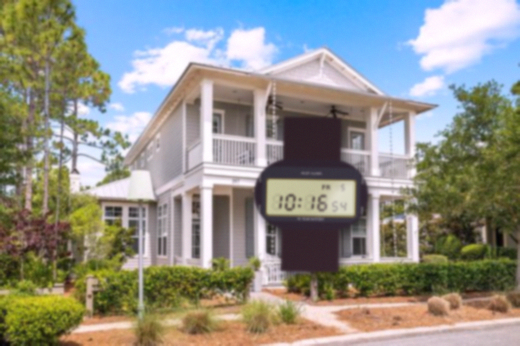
10:16
